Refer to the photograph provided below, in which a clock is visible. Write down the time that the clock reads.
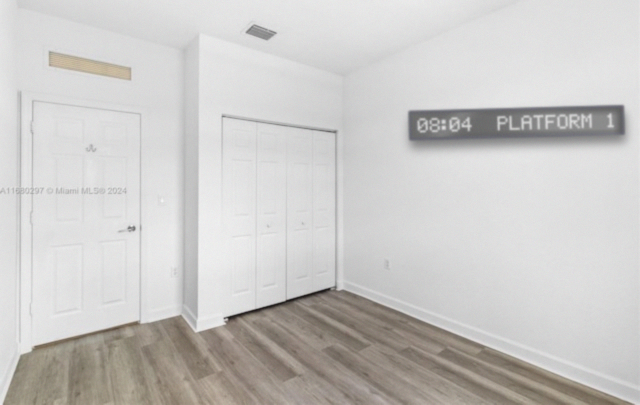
8:04
